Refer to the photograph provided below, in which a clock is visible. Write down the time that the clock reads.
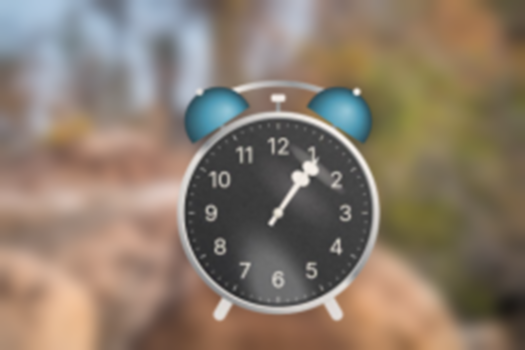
1:06
